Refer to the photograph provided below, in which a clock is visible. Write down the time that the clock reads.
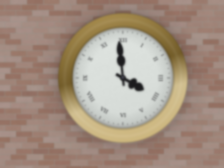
3:59
